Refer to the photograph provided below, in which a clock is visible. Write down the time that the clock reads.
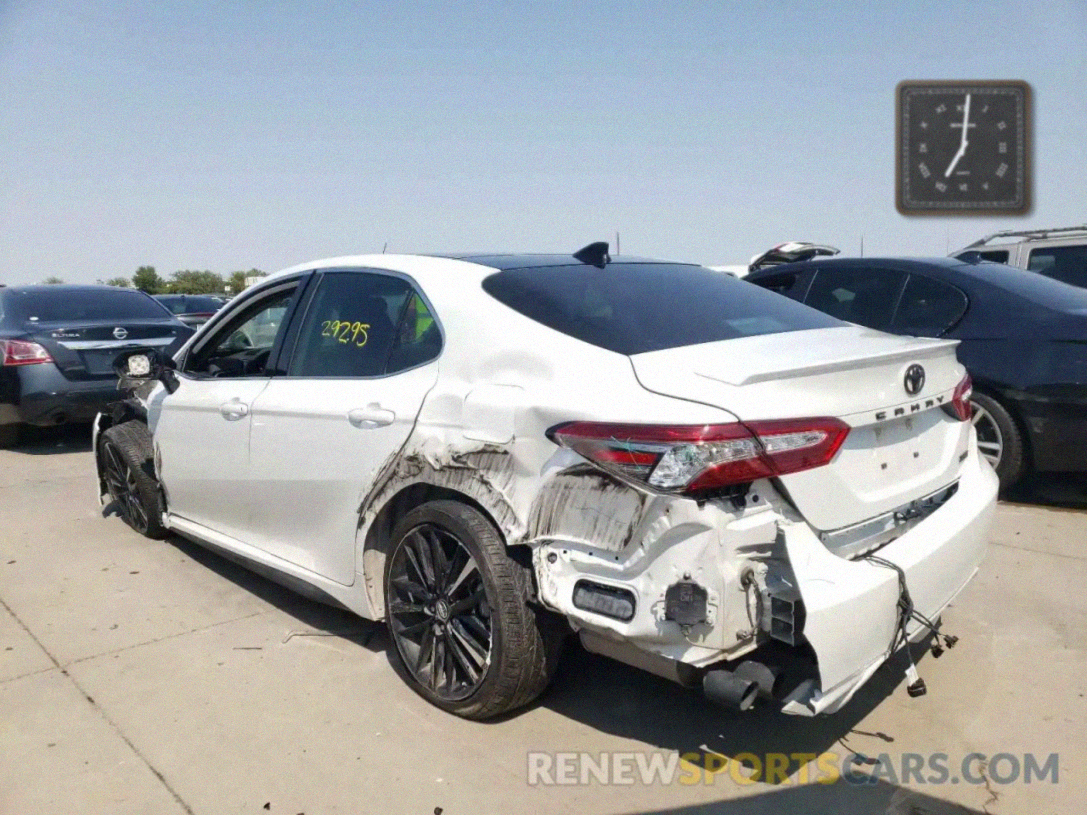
7:01
